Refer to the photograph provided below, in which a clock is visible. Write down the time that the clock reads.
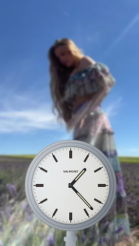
1:23
